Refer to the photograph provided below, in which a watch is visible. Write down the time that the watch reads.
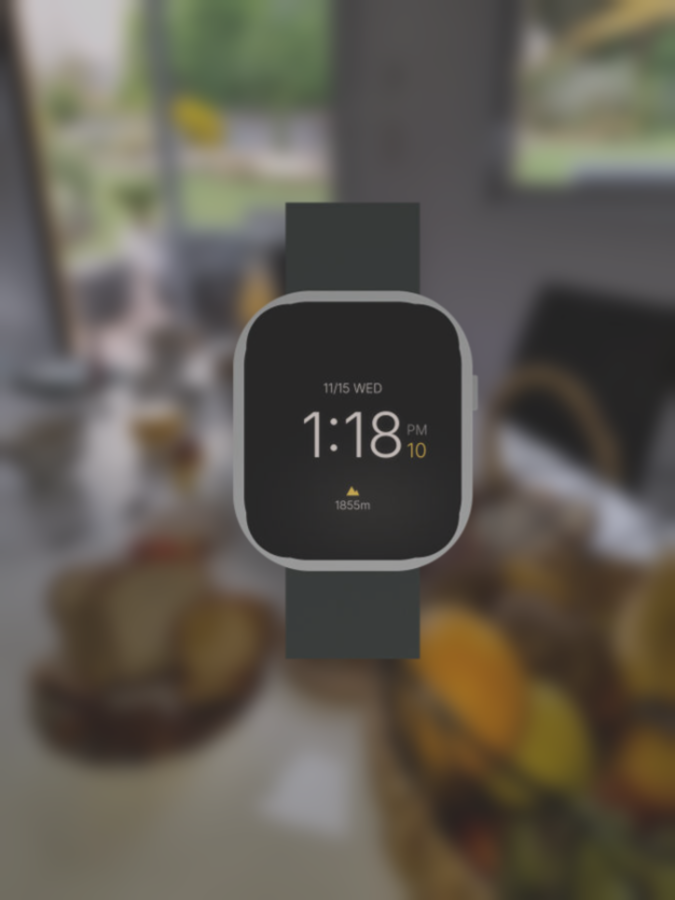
1:18:10
